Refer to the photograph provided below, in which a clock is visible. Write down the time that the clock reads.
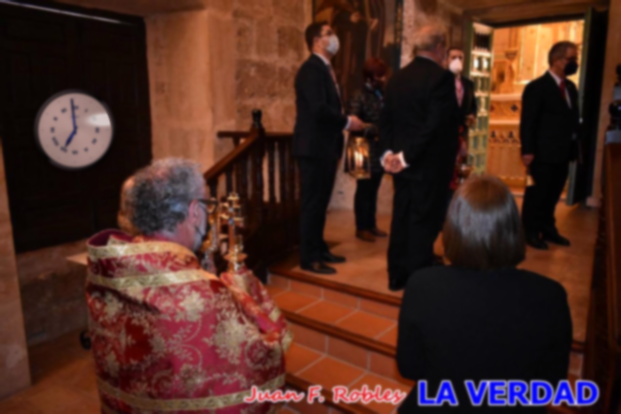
6:59
